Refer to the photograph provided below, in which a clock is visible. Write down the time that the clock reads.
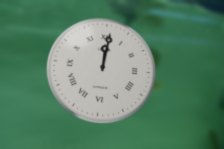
12:01
